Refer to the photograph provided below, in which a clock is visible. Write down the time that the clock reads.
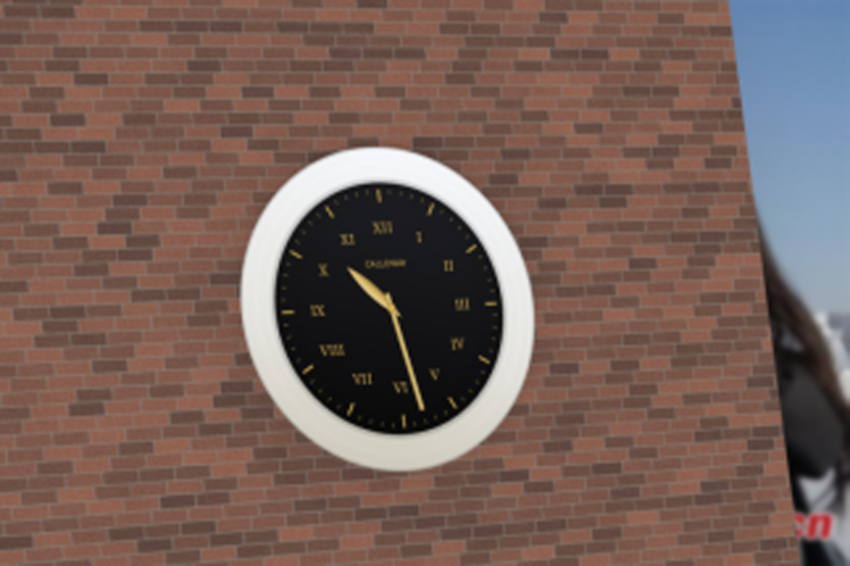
10:28
